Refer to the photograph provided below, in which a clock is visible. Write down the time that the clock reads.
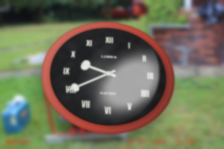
9:40
